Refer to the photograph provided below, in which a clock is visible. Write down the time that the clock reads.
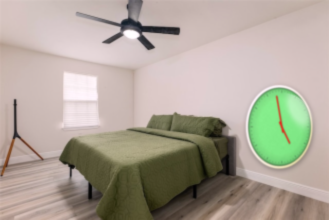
4:58
